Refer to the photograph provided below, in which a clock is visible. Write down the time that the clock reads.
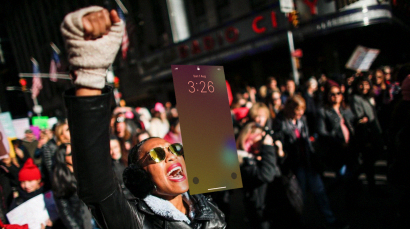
3:26
